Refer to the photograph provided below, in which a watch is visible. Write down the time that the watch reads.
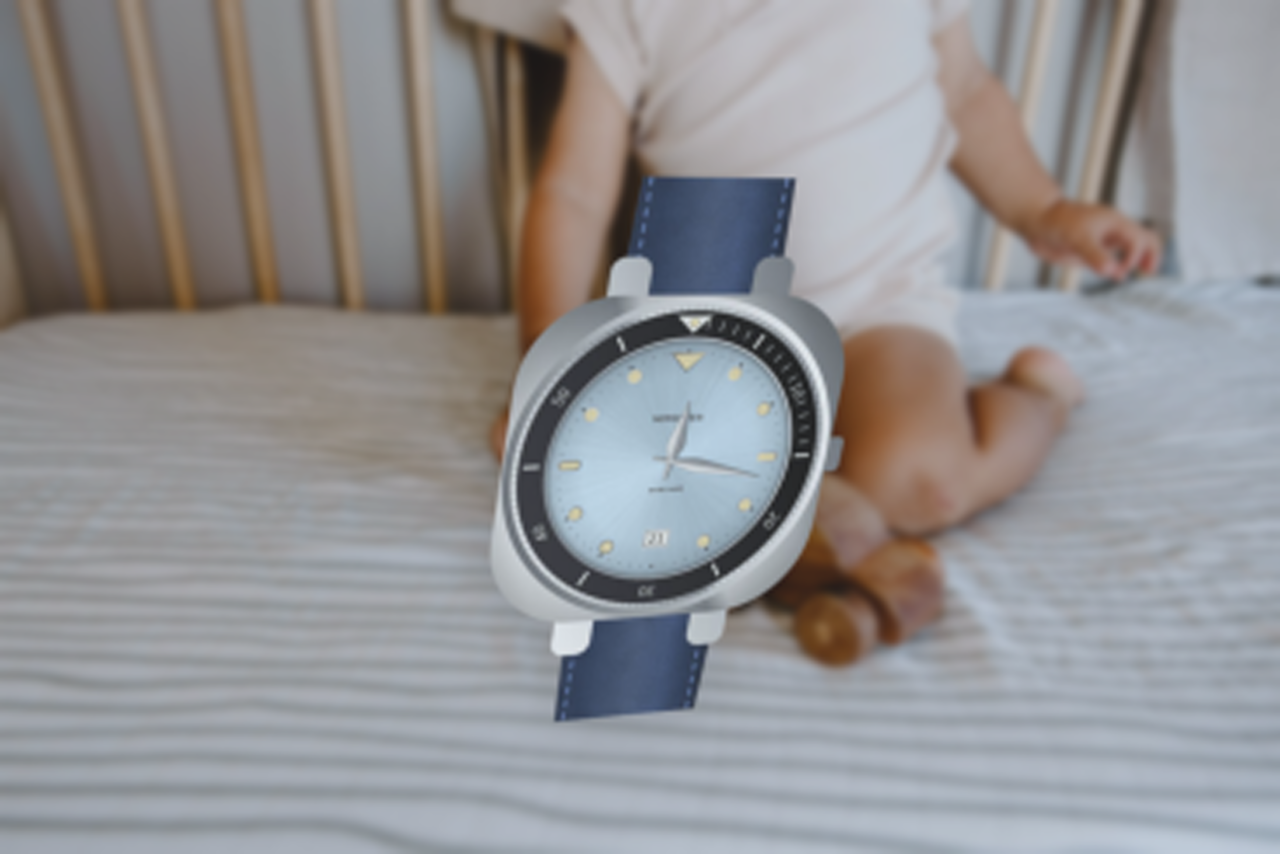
12:17
